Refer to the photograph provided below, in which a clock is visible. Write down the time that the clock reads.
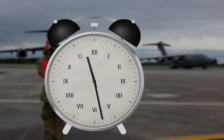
11:28
